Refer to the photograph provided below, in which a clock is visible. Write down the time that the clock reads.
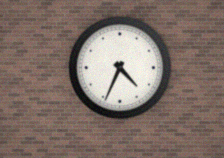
4:34
